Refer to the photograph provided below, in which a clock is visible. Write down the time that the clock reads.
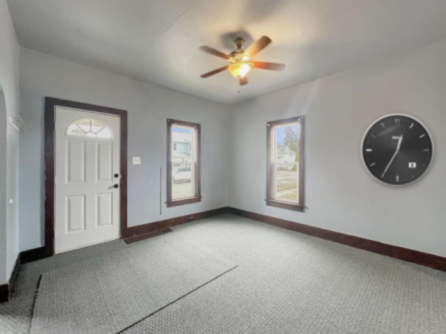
12:35
